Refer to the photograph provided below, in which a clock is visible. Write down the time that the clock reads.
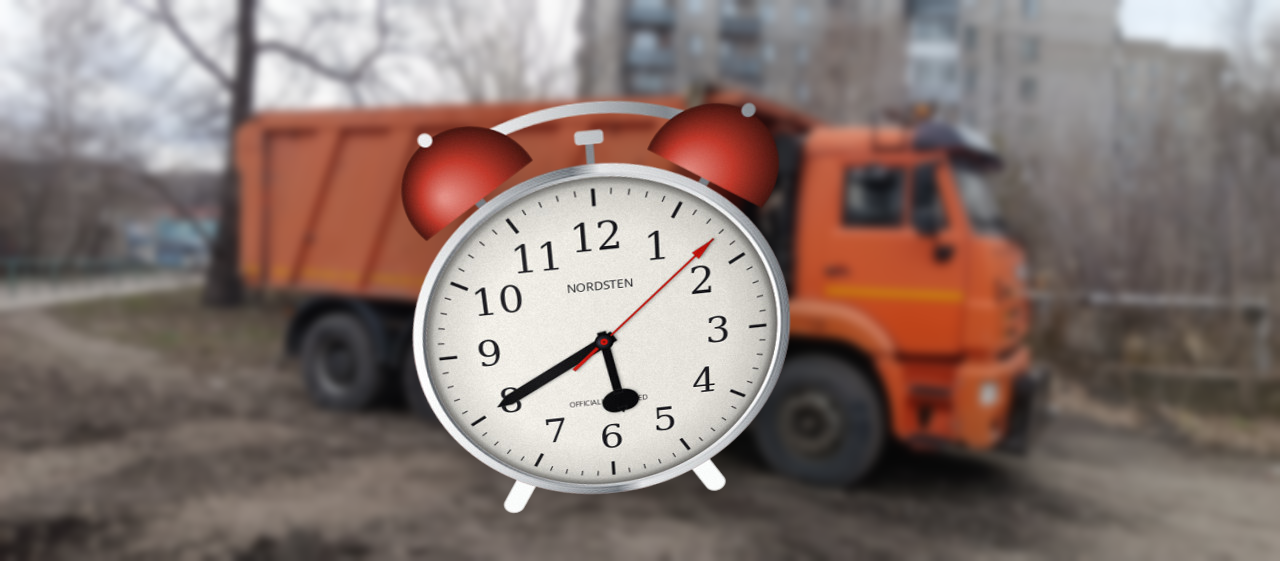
5:40:08
